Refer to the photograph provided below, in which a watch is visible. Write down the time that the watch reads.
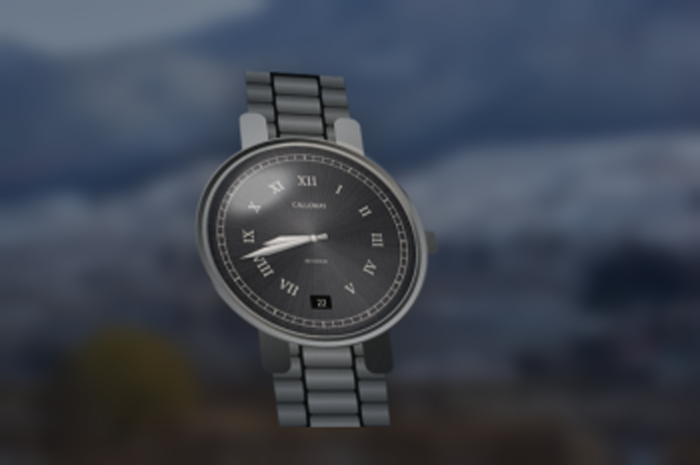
8:42
